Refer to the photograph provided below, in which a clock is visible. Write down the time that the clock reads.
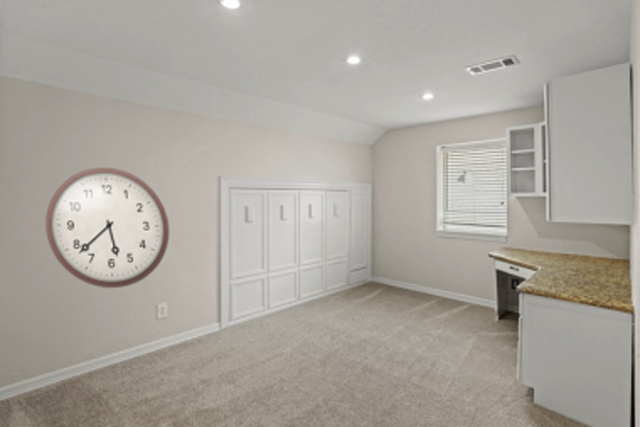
5:38
